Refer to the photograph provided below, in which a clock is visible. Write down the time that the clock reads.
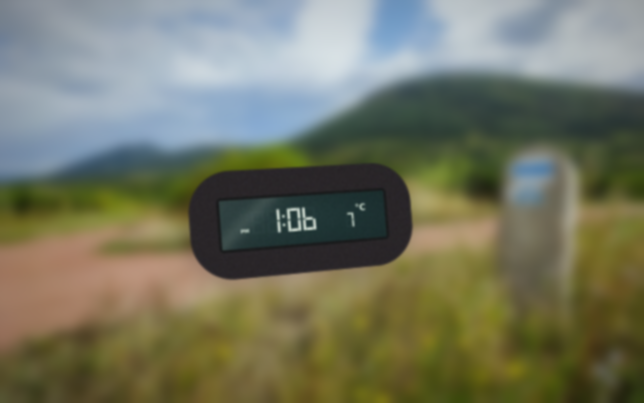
1:06
